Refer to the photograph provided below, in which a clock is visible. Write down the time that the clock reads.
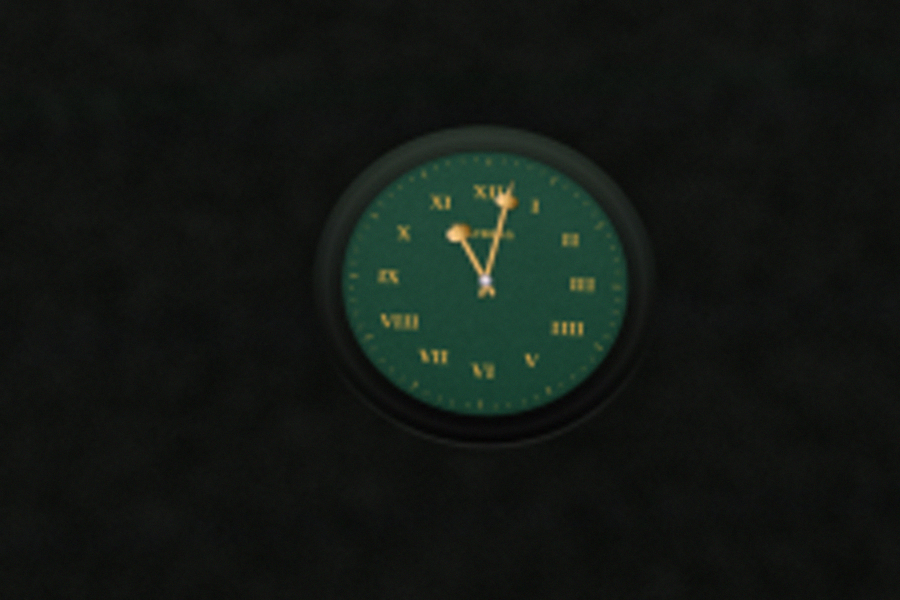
11:02
